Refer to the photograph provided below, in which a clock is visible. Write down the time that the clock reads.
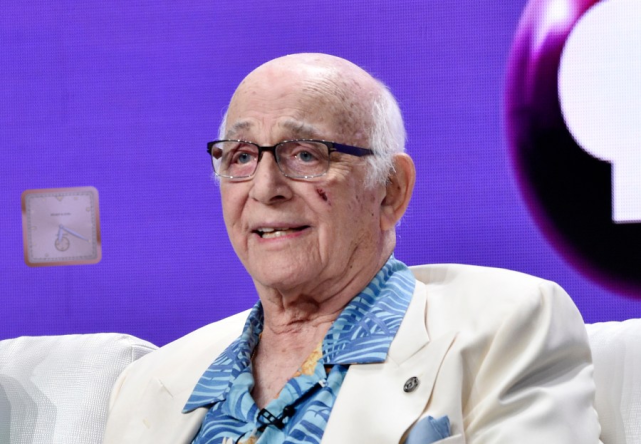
6:20
